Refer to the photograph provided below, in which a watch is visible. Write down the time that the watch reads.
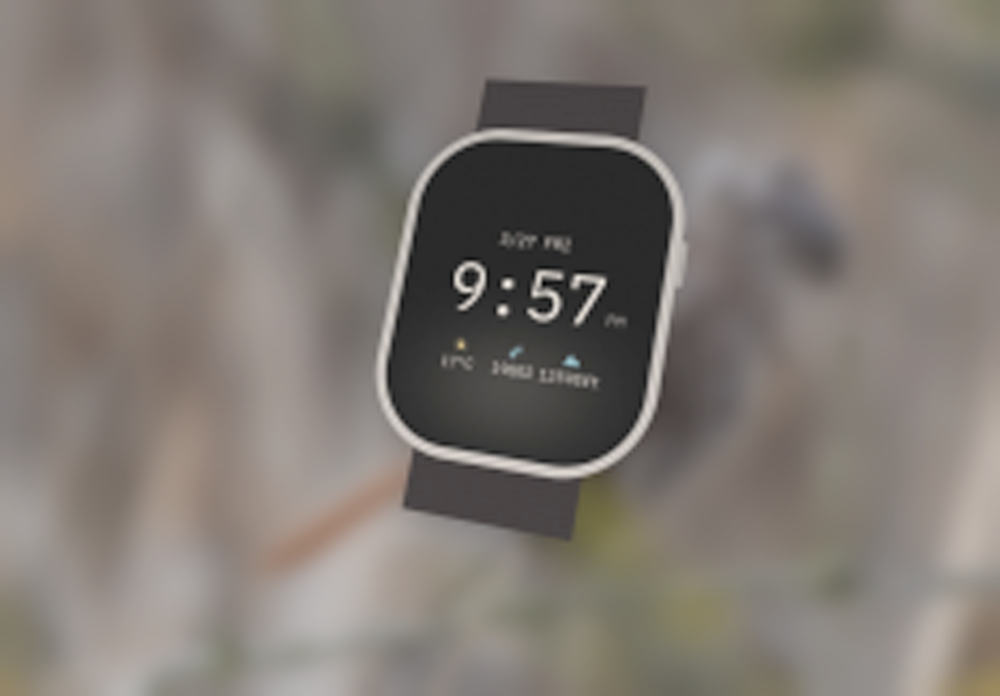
9:57
